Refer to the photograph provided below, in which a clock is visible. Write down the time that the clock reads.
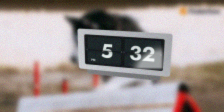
5:32
